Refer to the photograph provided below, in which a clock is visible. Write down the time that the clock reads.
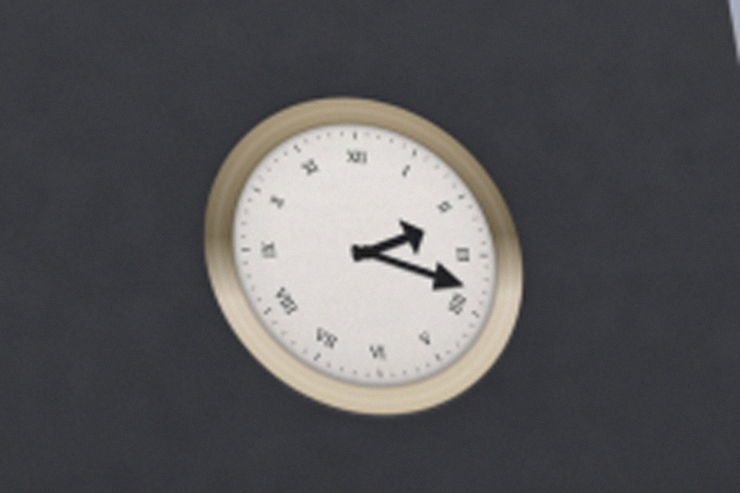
2:18
